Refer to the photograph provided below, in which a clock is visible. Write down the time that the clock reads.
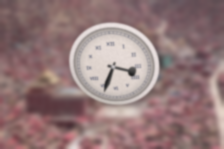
3:34
